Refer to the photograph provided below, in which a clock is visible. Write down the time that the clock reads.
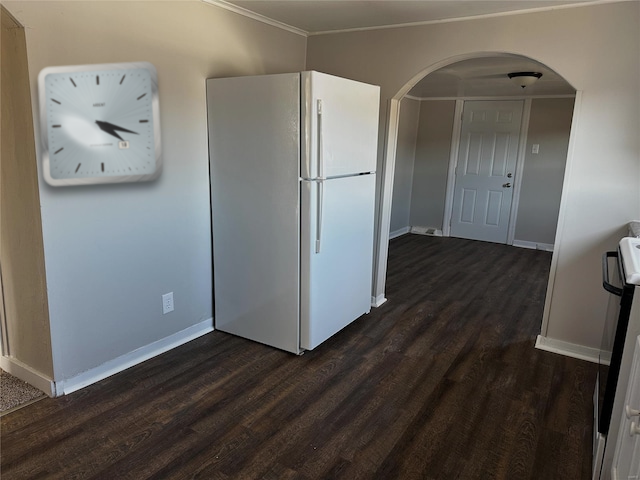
4:18
